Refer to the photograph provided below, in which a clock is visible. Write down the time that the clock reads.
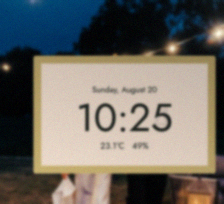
10:25
